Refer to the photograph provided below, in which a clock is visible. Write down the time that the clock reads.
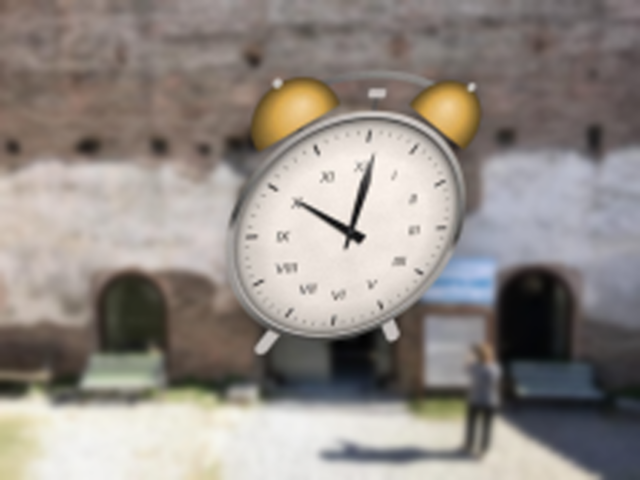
10:01
